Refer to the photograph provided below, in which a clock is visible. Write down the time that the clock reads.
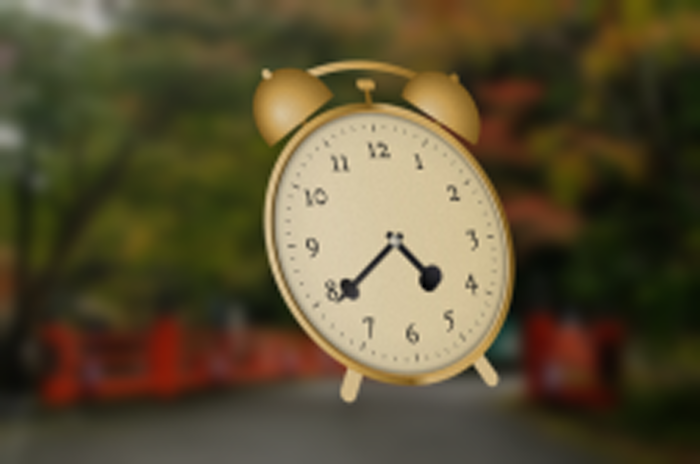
4:39
